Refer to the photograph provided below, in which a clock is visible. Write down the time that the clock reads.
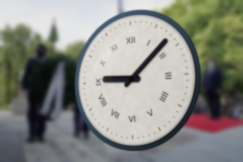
9:08
